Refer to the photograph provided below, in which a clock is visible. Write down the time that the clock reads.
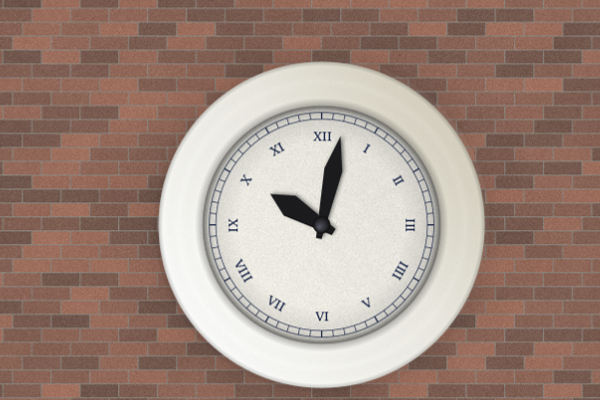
10:02
